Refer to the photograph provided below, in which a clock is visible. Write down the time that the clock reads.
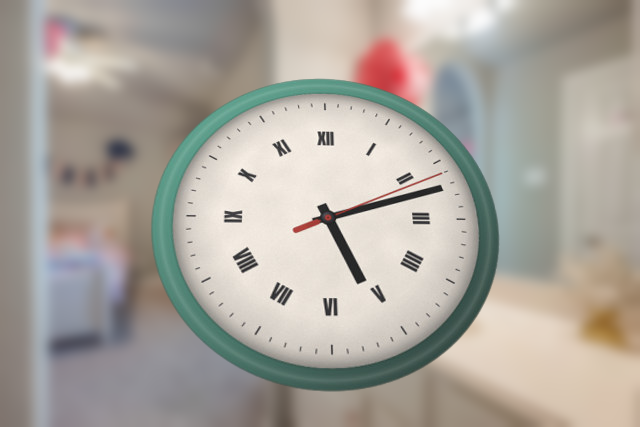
5:12:11
